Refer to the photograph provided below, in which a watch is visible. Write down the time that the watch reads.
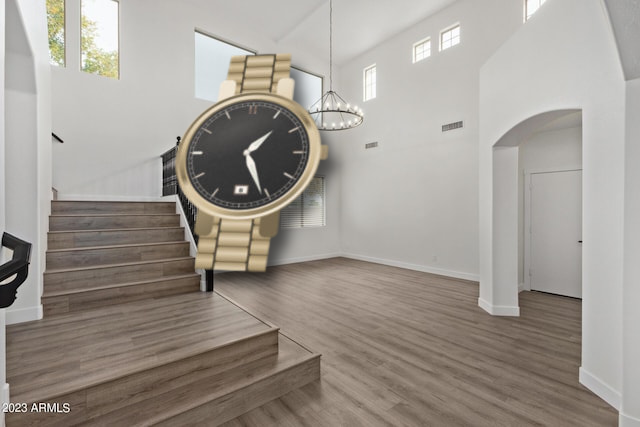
1:26
